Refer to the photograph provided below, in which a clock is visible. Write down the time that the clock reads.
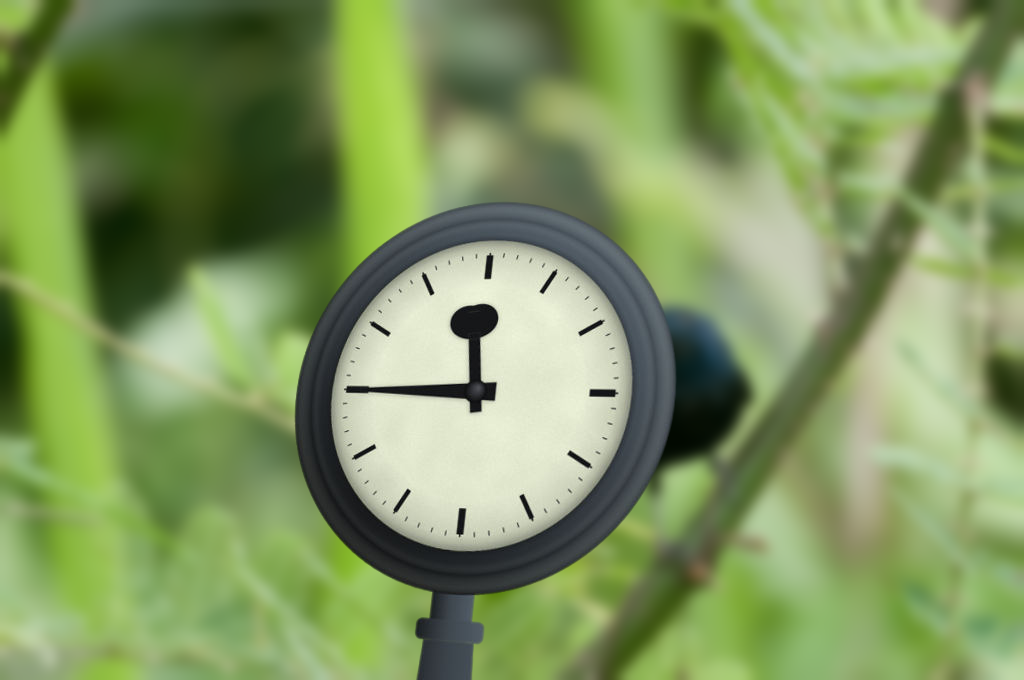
11:45
